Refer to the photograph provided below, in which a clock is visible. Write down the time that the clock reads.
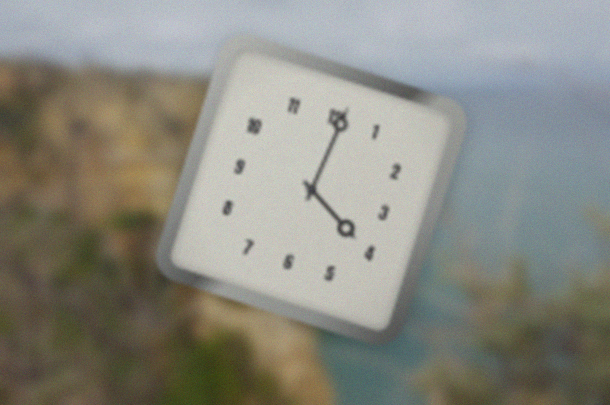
4:01
